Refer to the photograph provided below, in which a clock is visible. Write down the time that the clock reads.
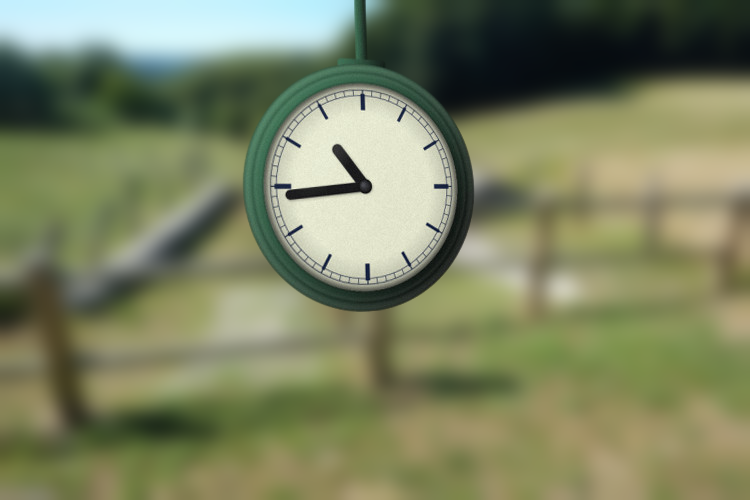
10:44
